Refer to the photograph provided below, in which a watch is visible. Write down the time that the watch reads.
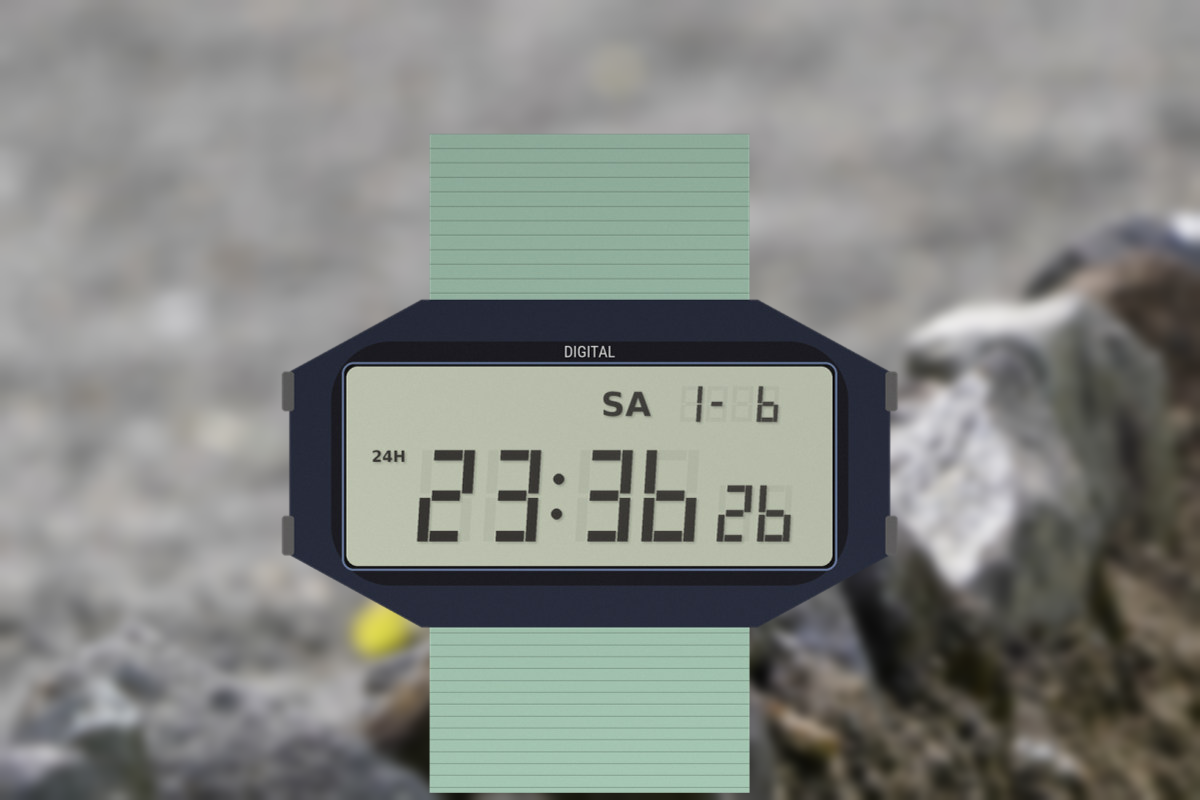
23:36:26
